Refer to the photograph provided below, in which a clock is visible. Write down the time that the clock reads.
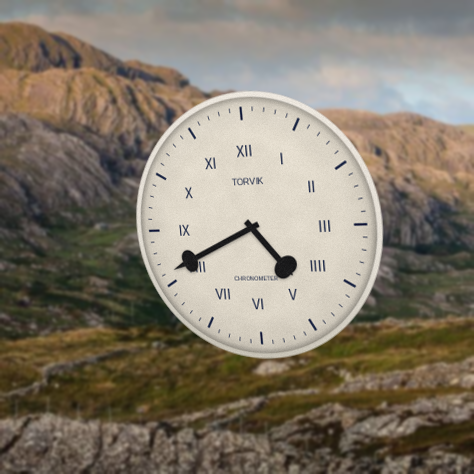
4:41
